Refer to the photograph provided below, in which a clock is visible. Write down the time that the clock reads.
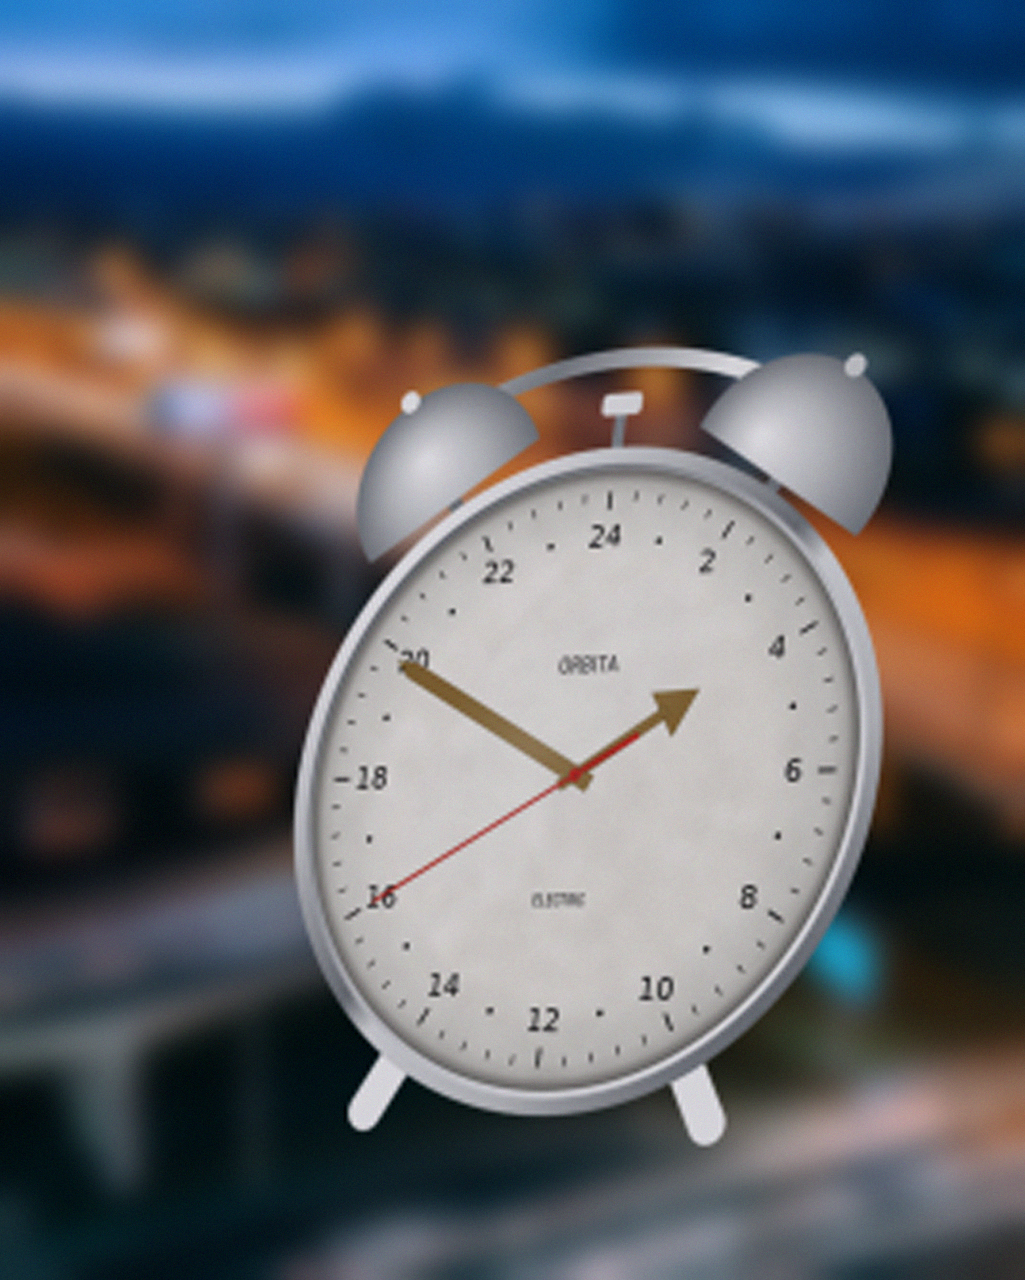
3:49:40
